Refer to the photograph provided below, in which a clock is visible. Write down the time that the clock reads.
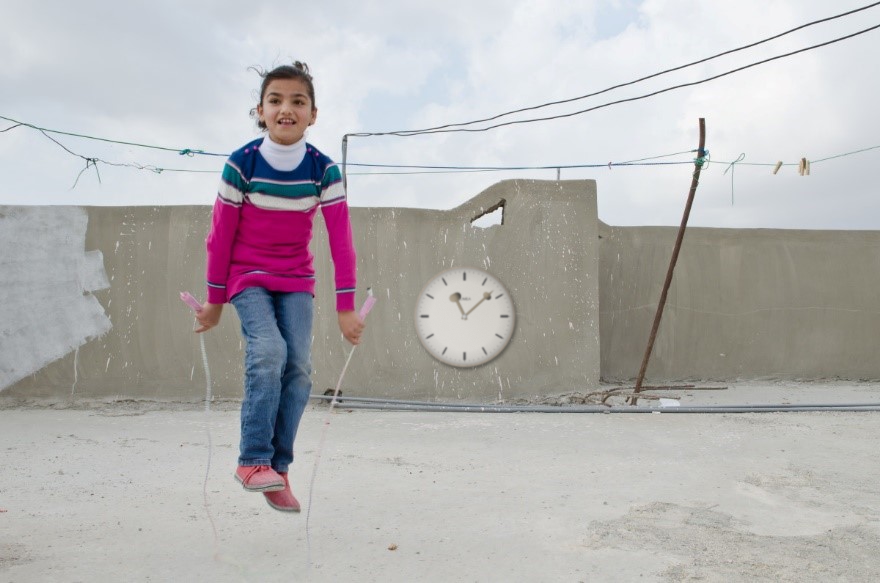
11:08
